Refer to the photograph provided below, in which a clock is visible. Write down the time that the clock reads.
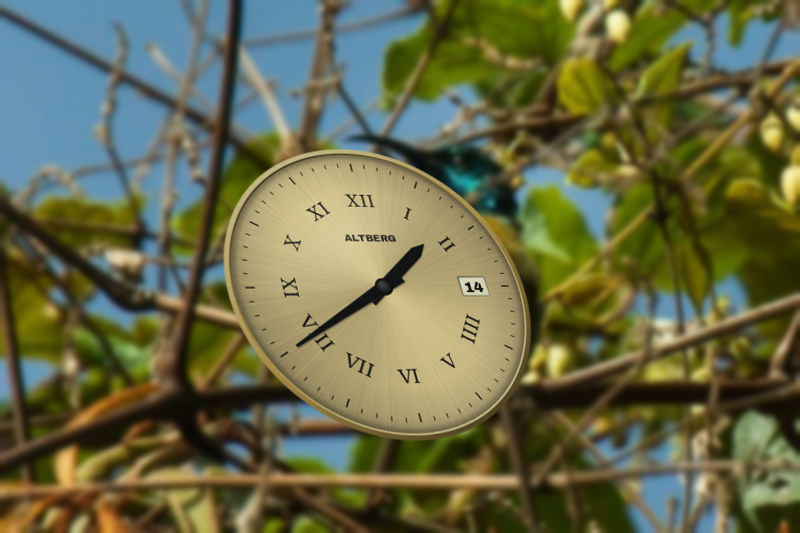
1:40
